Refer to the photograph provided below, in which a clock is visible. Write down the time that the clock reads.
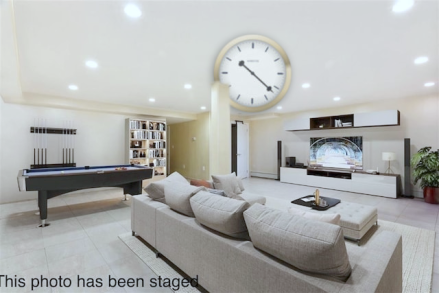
10:22
